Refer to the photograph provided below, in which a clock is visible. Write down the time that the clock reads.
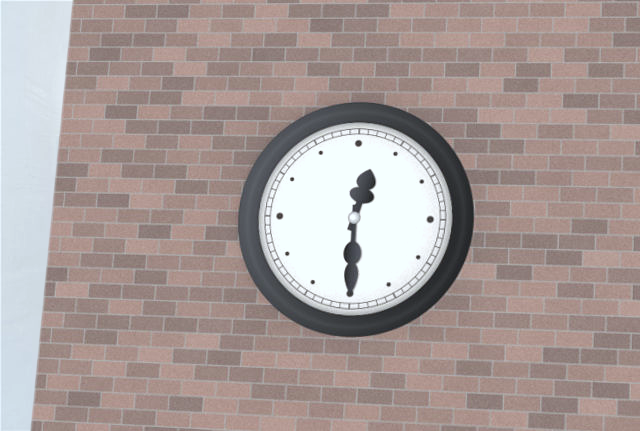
12:30
